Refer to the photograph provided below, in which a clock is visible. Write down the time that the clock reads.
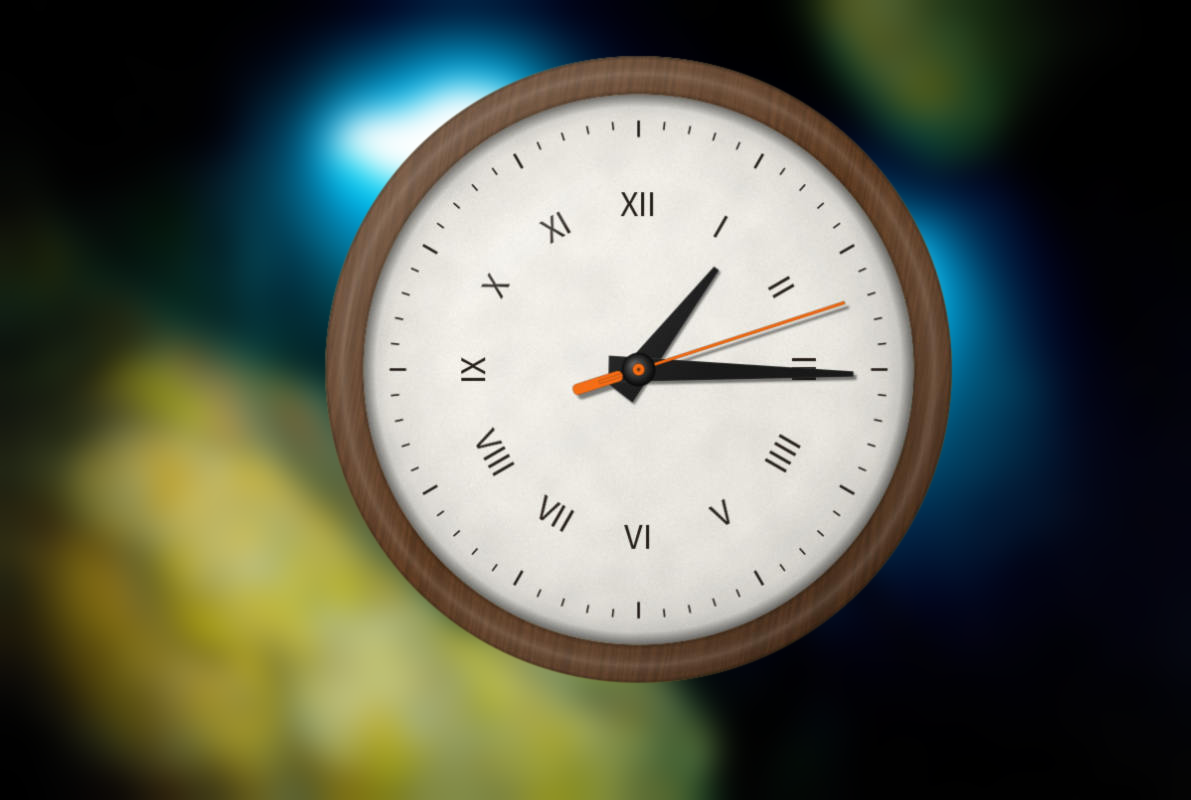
1:15:12
